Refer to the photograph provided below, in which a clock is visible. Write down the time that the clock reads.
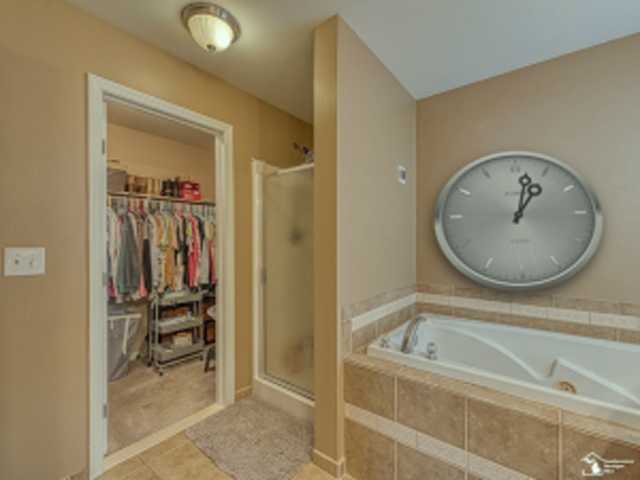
1:02
